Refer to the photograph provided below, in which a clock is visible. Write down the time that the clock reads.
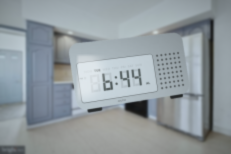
6:44
